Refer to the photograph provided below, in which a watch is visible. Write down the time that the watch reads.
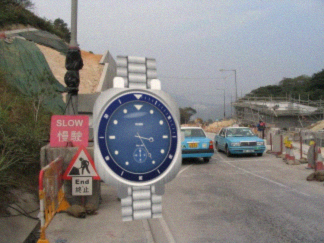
3:25
